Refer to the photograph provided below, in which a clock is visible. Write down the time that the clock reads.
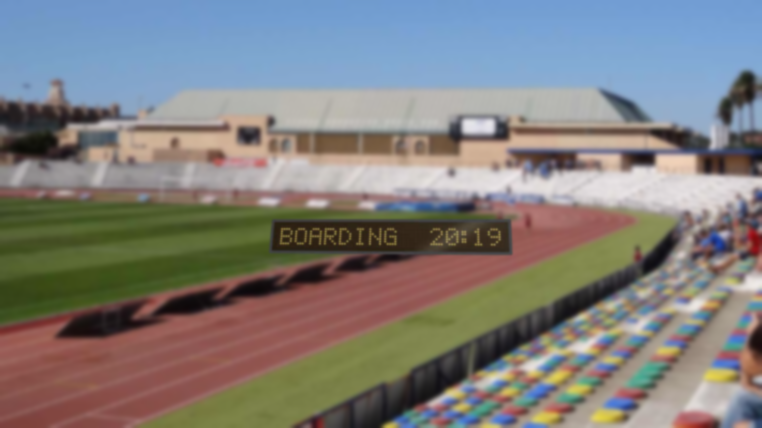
20:19
